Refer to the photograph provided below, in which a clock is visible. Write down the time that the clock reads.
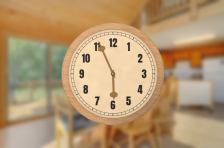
5:56
